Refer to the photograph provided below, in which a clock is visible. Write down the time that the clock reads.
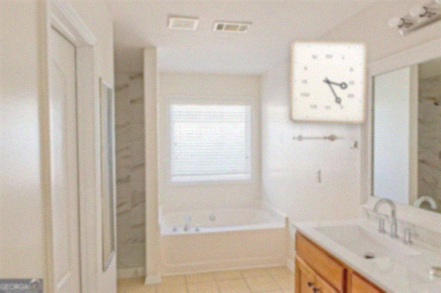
3:25
